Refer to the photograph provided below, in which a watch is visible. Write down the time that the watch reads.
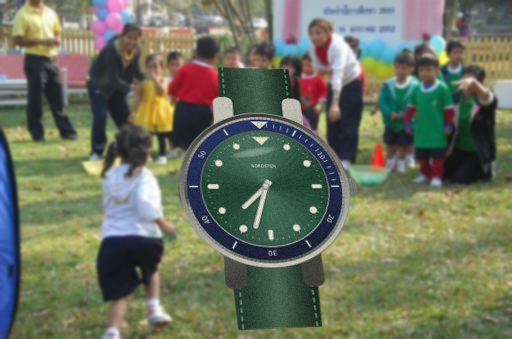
7:33
